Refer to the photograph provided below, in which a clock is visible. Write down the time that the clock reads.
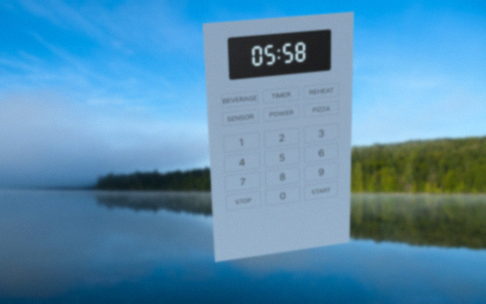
5:58
